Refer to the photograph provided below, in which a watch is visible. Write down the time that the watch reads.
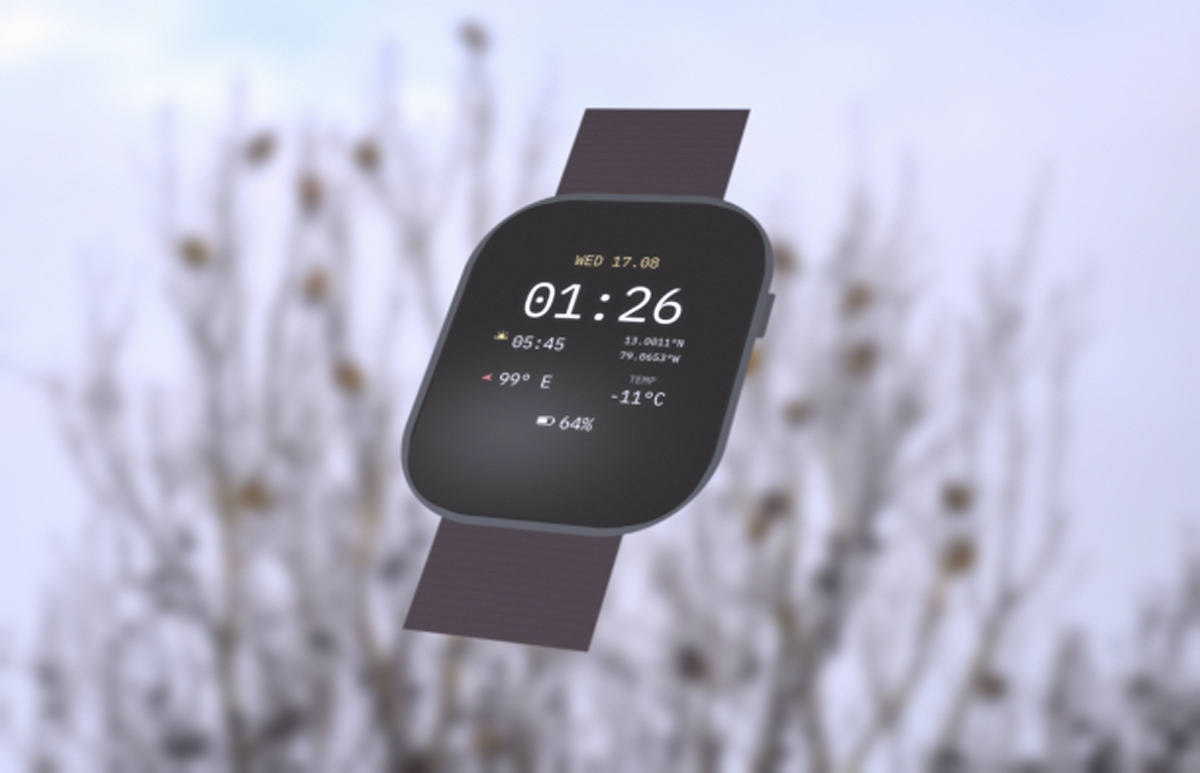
1:26
